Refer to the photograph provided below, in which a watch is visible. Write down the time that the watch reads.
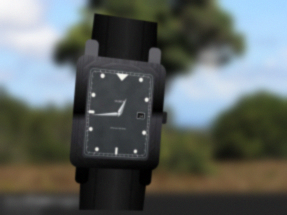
12:44
